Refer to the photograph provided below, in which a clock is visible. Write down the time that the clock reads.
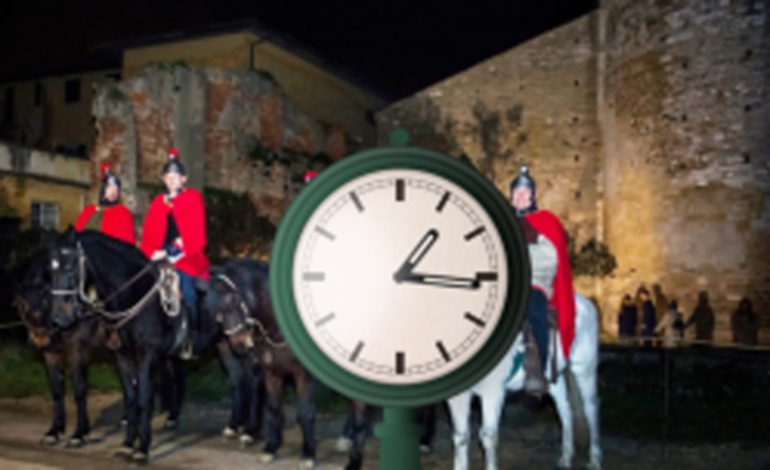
1:16
